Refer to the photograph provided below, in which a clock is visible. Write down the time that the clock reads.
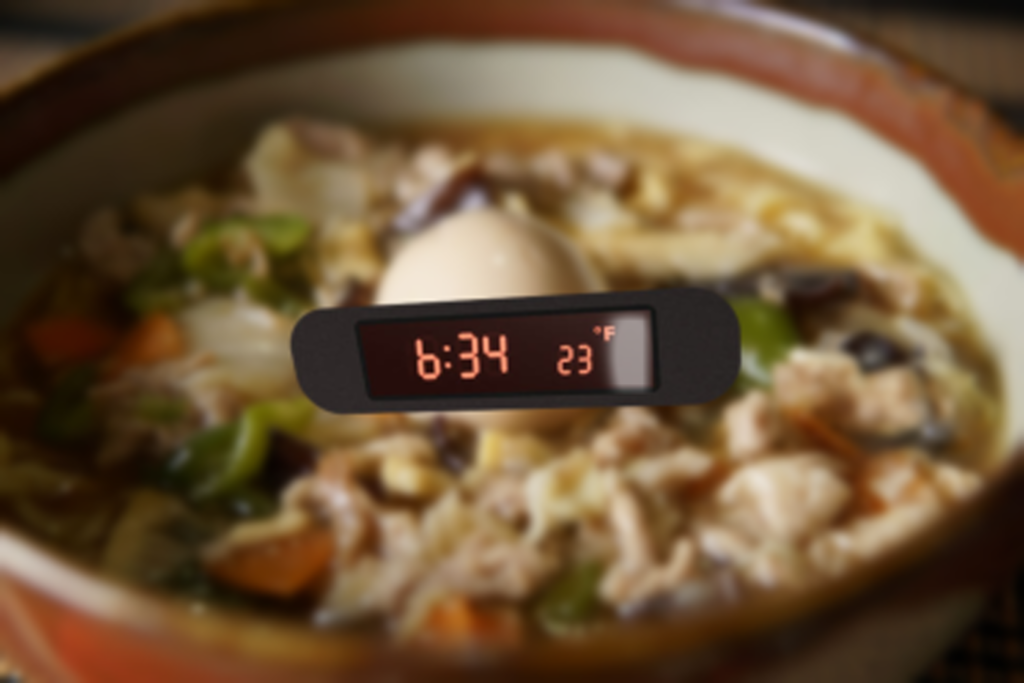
6:34
